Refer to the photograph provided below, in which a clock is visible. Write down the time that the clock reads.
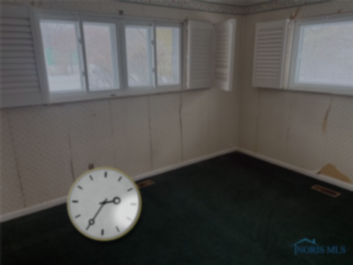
2:35
